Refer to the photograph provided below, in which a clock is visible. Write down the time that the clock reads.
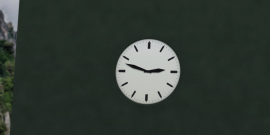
2:48
